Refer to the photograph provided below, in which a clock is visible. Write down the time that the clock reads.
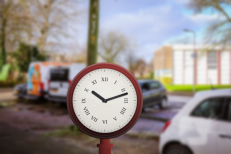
10:12
